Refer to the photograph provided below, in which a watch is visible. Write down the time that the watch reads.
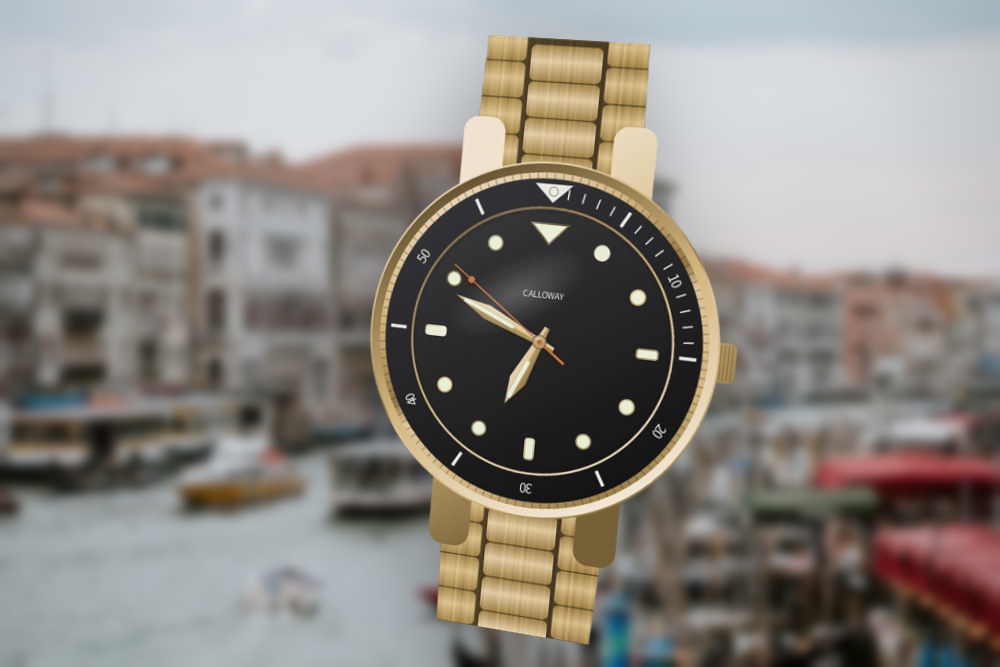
6:48:51
